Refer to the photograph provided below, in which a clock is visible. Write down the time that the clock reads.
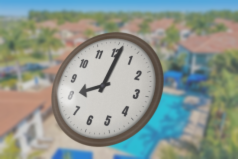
8:01
